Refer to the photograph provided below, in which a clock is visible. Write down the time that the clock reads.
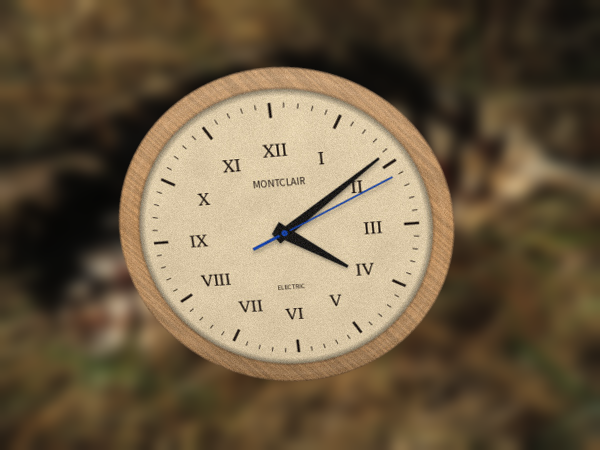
4:09:11
